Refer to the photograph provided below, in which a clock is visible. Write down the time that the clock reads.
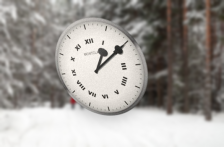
1:10
